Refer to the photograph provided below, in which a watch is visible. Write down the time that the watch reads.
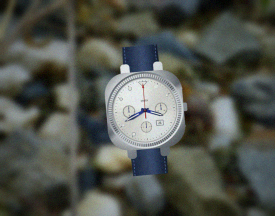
3:41
